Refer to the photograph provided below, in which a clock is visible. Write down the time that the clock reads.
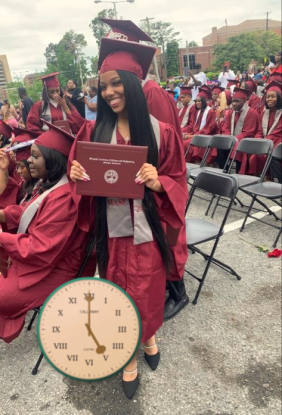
5:00
